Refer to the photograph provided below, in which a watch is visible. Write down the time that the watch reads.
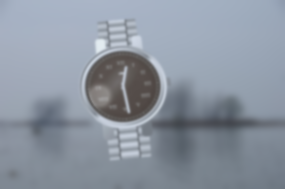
12:29
